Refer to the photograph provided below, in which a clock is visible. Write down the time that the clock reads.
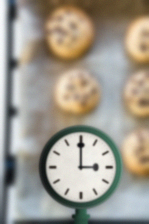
3:00
